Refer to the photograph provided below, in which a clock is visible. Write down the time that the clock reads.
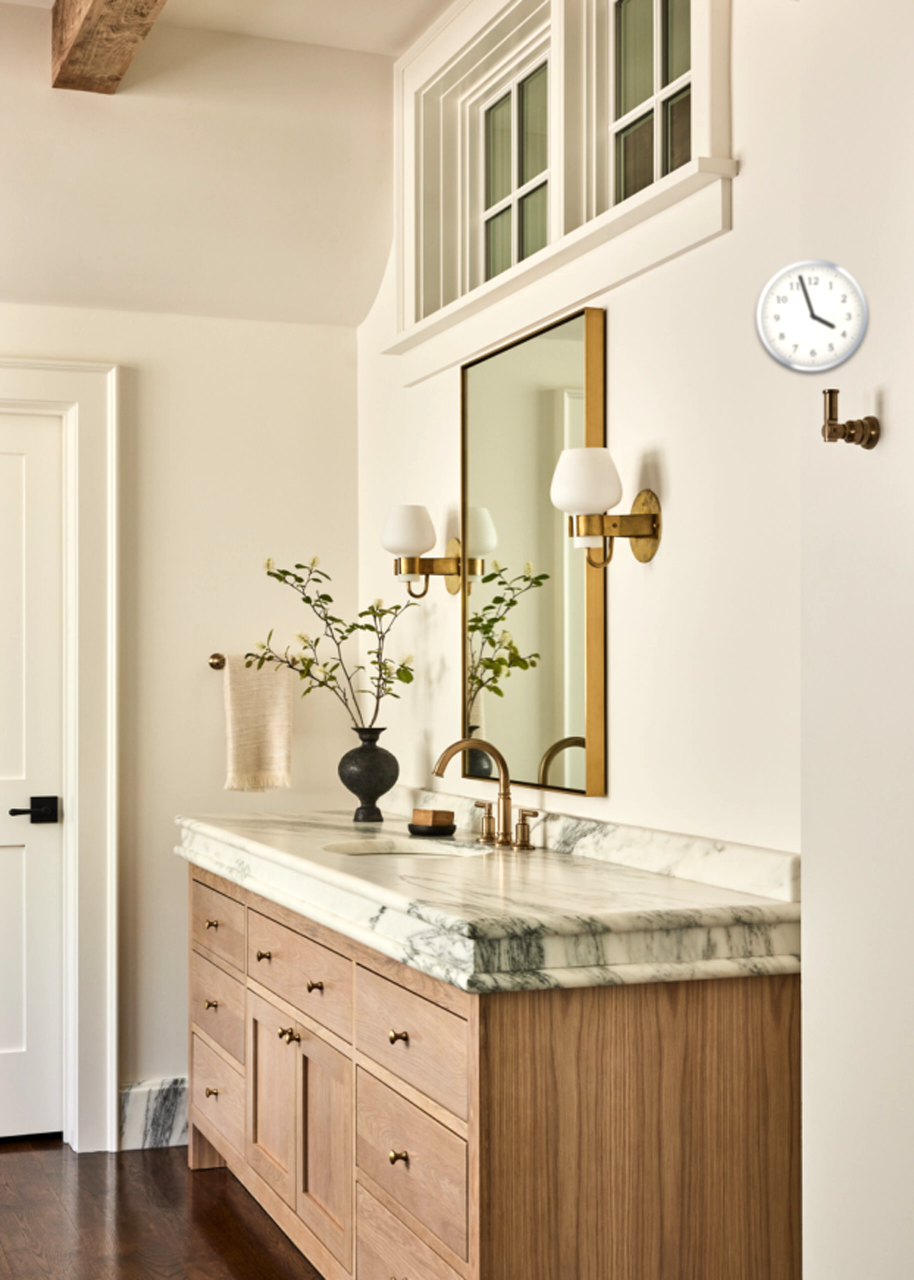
3:57
